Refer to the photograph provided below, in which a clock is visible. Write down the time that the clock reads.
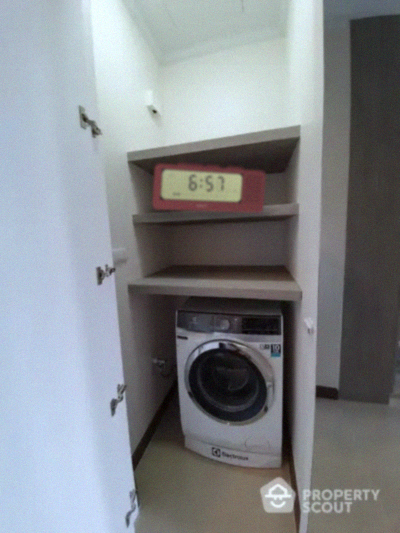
6:57
